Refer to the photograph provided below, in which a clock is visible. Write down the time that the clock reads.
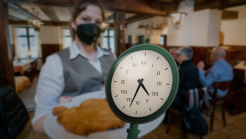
4:33
